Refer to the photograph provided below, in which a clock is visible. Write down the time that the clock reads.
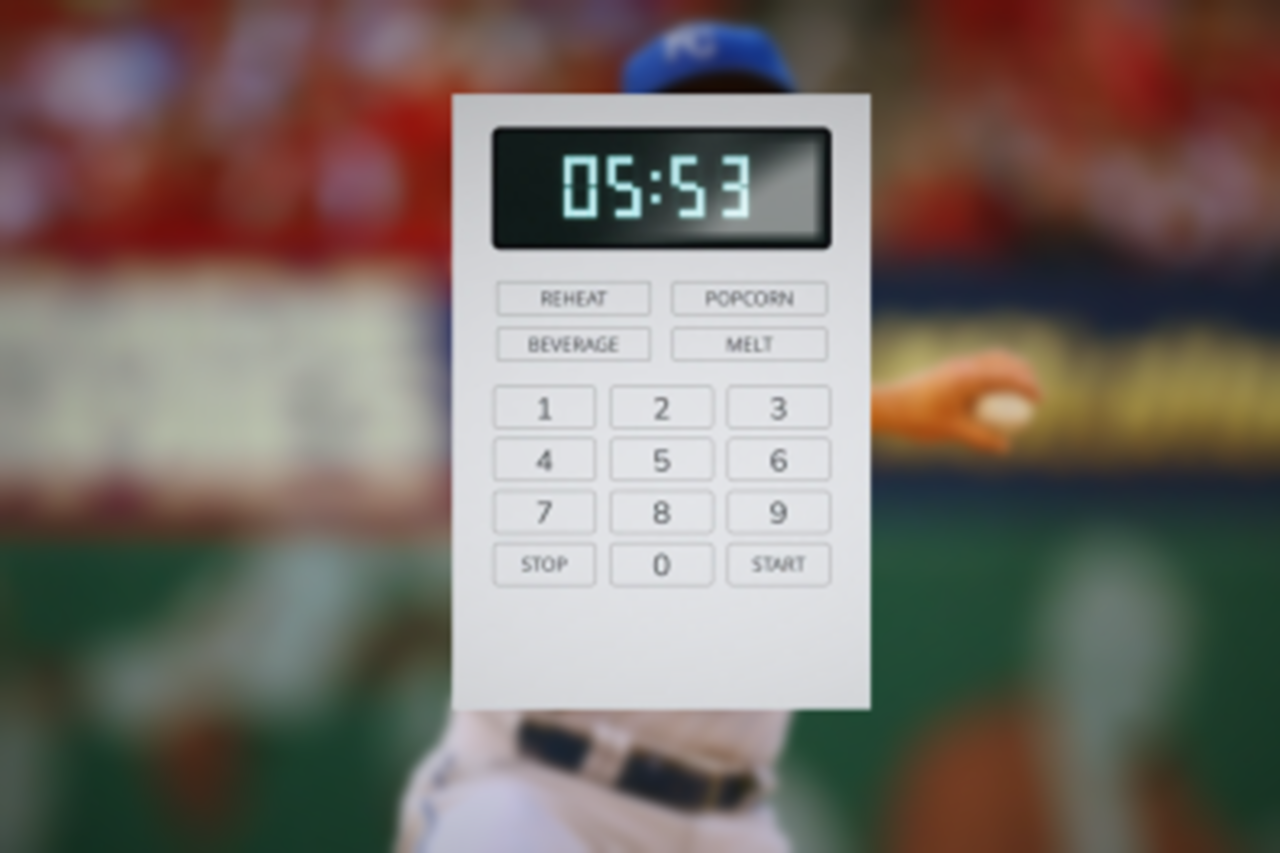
5:53
